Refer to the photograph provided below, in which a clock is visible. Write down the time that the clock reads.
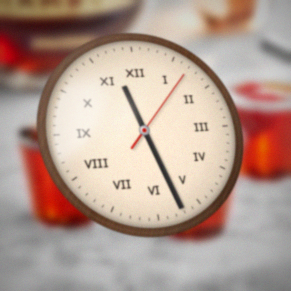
11:27:07
